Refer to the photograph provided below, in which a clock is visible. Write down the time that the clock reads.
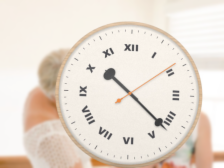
10:22:09
